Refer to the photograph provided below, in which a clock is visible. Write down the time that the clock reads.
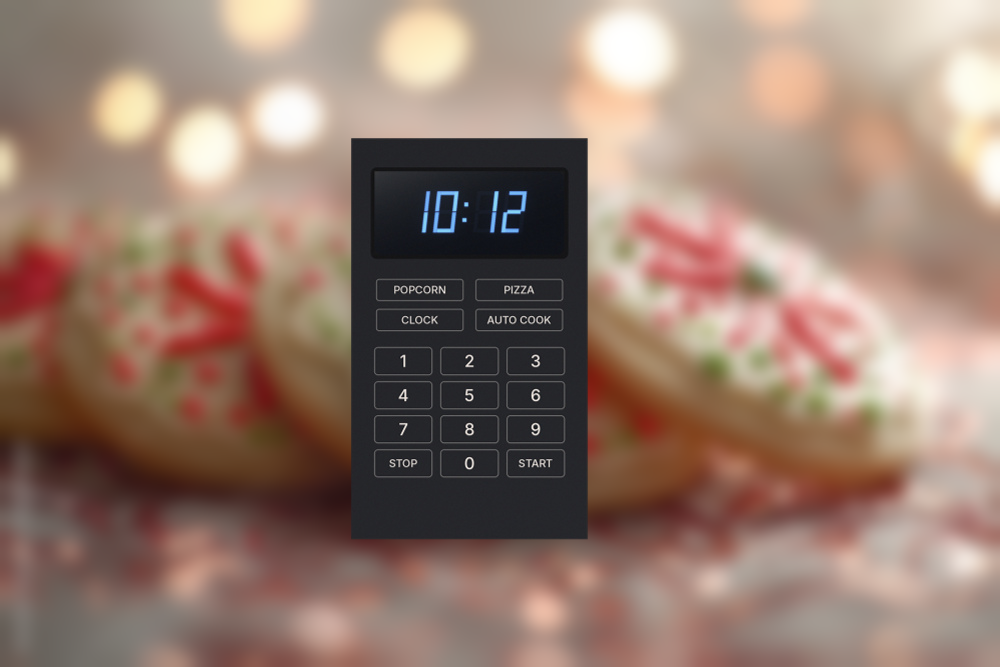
10:12
